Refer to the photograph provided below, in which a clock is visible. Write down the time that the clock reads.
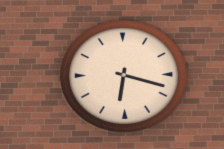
6:18
